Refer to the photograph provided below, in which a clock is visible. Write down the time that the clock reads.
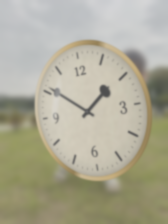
1:51
